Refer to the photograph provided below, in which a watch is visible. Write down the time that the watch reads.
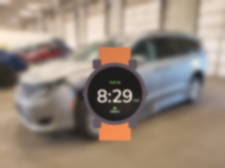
8:29
